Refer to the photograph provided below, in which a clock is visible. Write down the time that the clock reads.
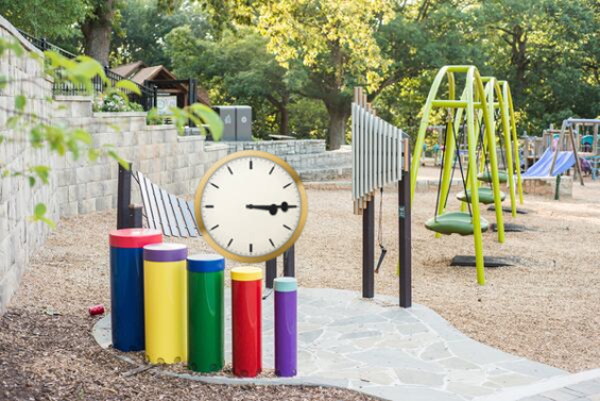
3:15
